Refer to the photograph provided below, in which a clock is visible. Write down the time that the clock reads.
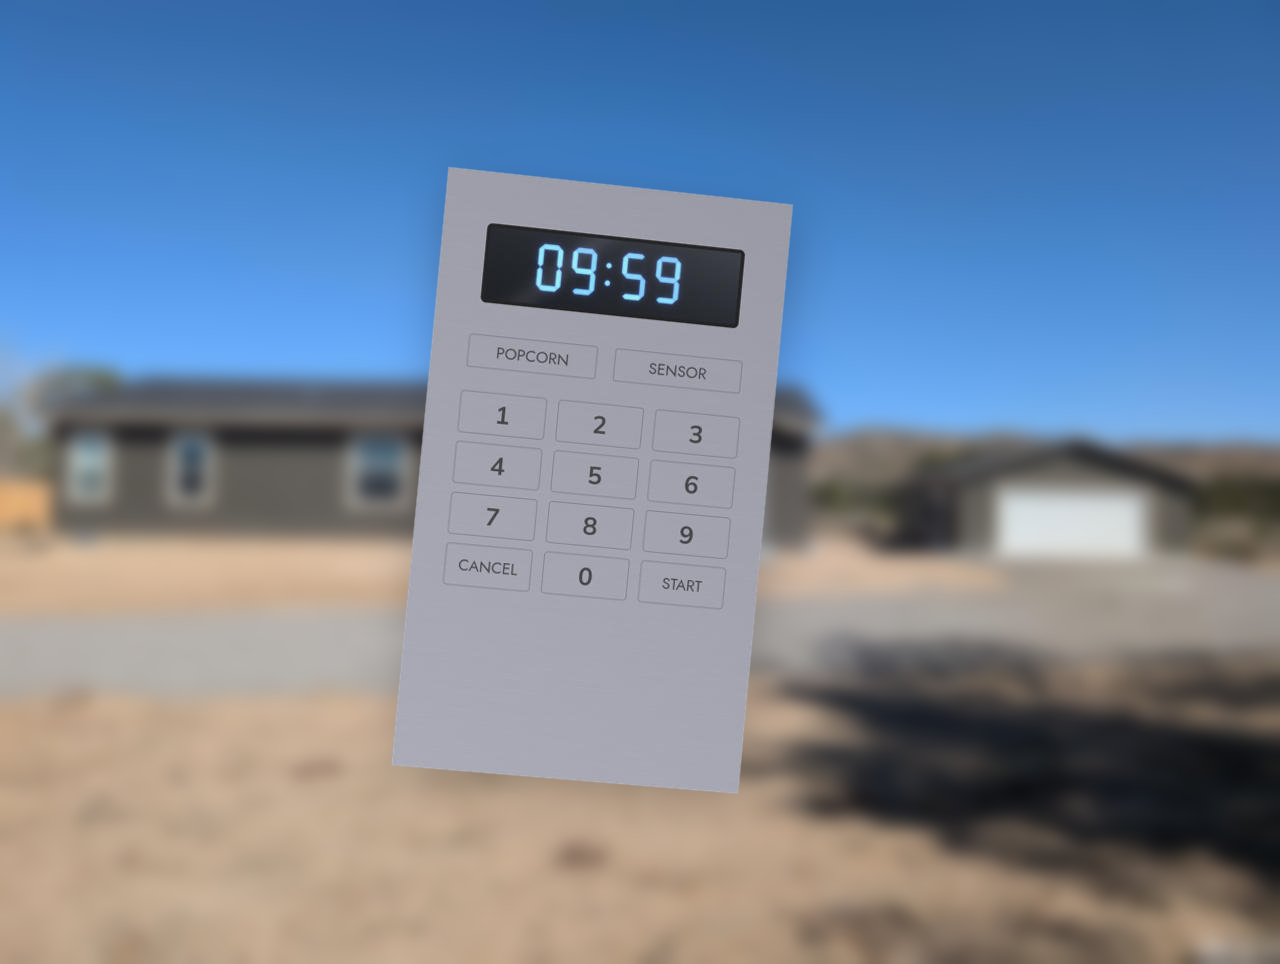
9:59
